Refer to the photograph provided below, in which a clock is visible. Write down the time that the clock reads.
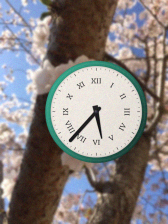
5:37
